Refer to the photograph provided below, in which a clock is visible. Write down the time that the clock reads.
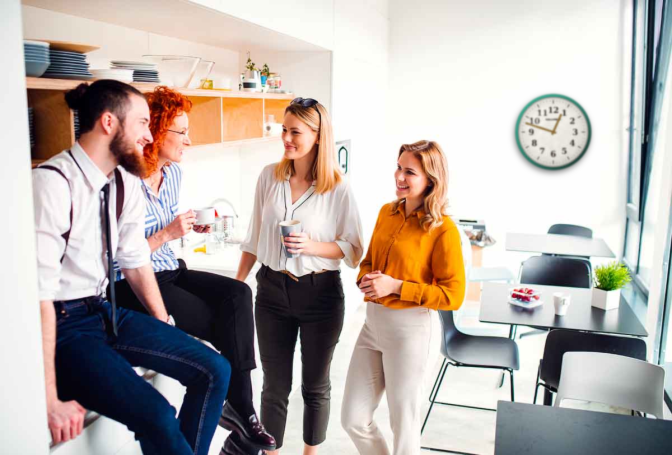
12:48
